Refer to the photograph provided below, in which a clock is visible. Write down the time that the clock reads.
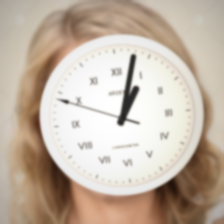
1:02:49
